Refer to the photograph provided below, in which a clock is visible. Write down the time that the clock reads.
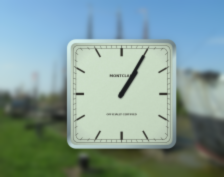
1:05
